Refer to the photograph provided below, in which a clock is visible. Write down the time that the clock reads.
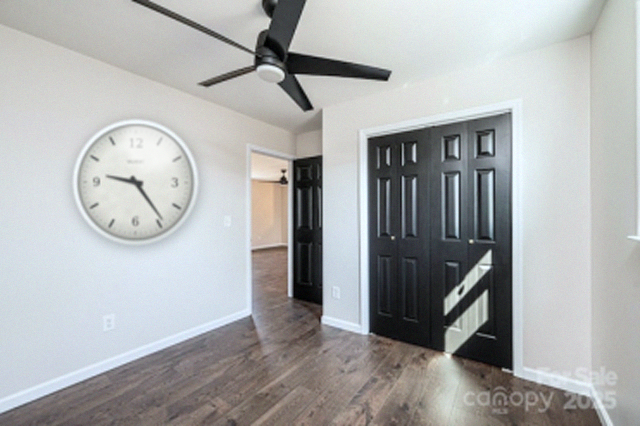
9:24
